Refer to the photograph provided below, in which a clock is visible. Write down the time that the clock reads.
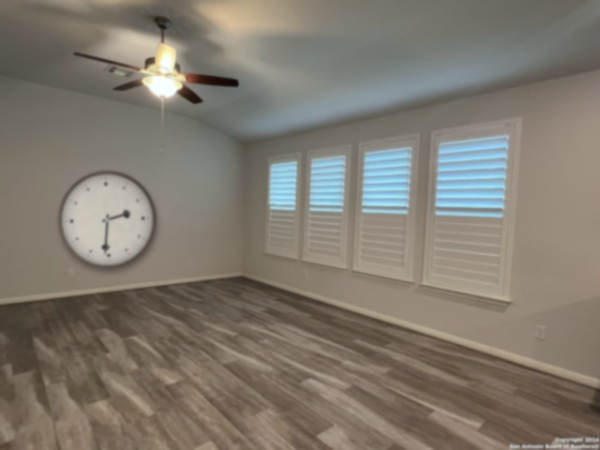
2:31
